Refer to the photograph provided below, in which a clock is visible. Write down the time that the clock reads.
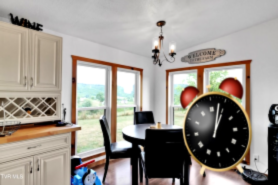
1:03
